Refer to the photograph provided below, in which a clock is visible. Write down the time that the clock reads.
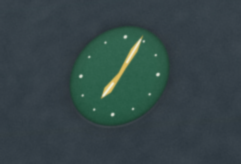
7:04
